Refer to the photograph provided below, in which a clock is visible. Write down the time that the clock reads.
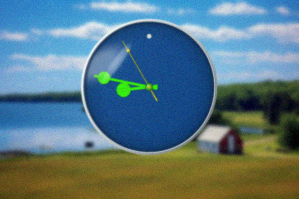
8:46:55
